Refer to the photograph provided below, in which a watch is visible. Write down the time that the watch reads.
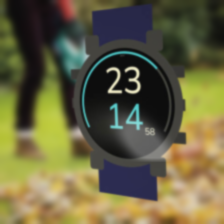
23:14
